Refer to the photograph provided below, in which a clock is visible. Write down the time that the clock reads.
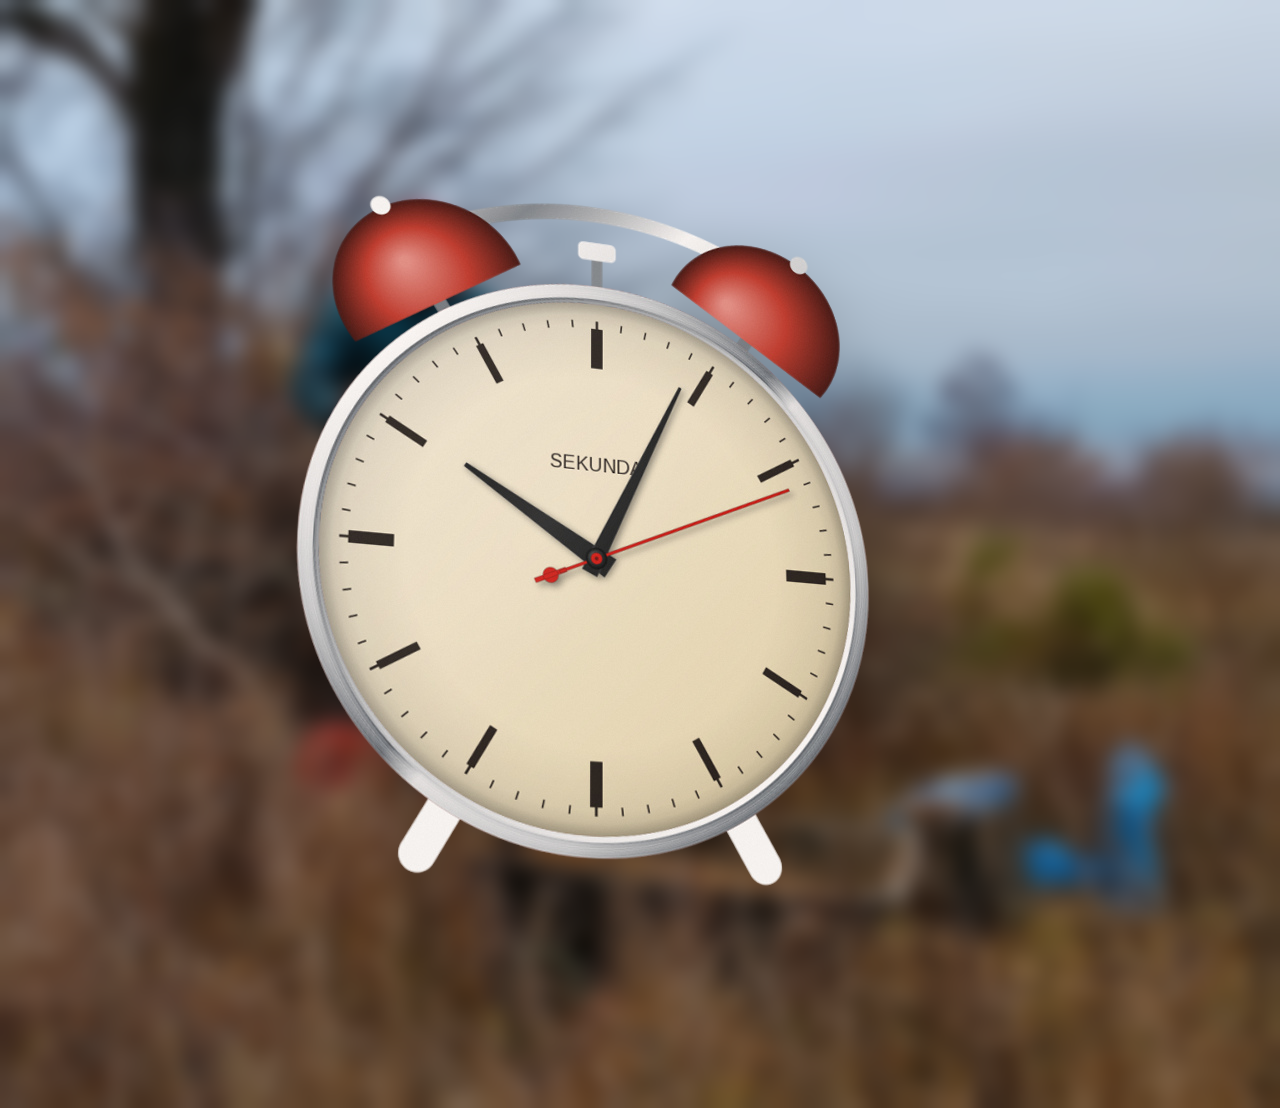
10:04:11
